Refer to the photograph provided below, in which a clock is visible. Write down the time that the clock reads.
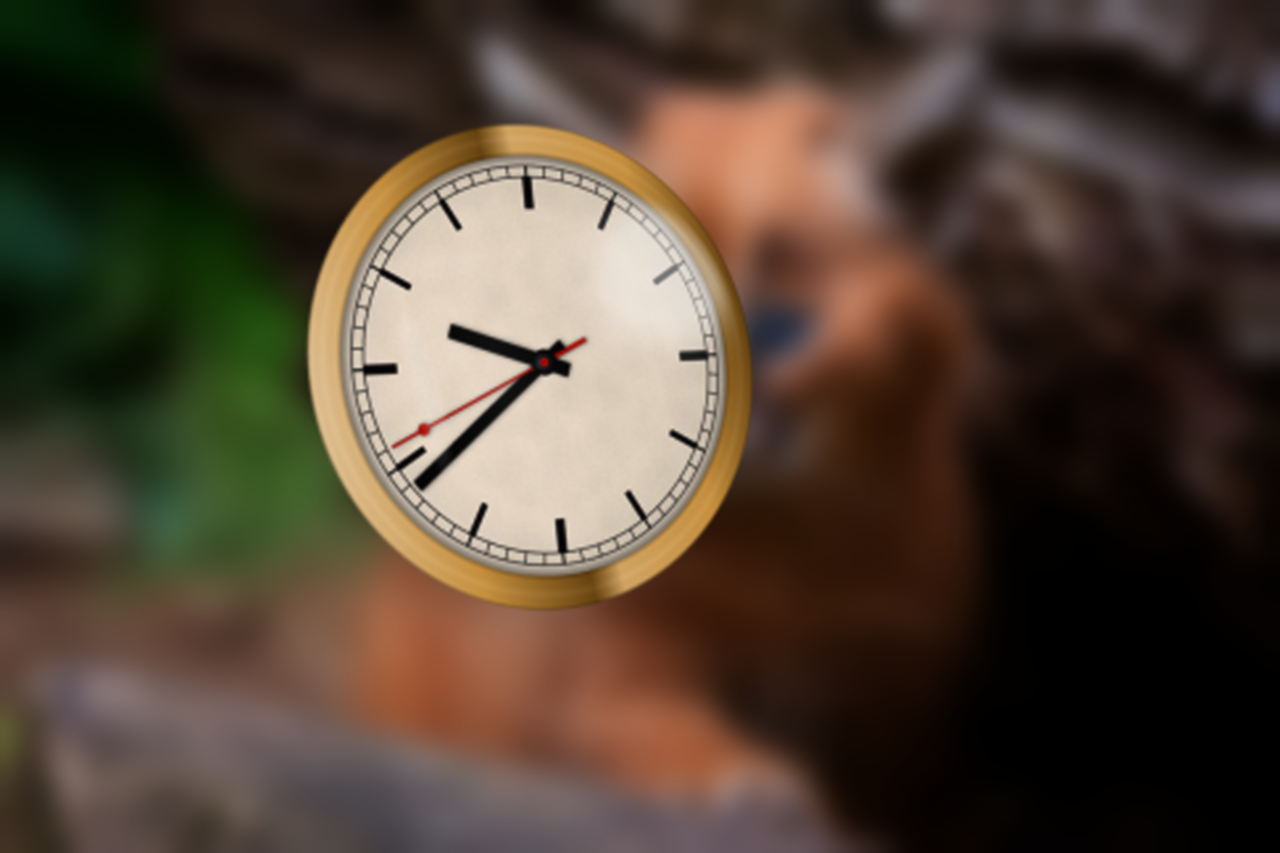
9:38:41
